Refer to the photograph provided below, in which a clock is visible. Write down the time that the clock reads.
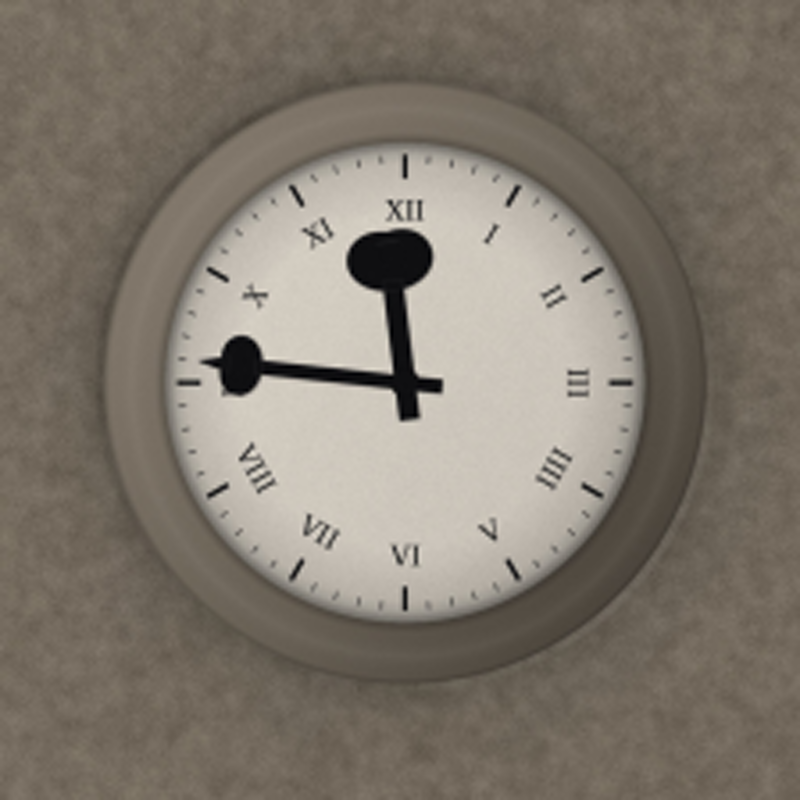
11:46
